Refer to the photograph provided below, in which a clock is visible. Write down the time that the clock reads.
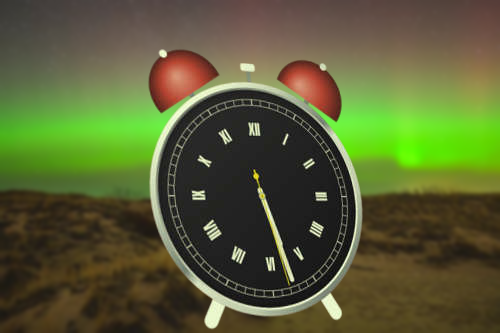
5:27:28
